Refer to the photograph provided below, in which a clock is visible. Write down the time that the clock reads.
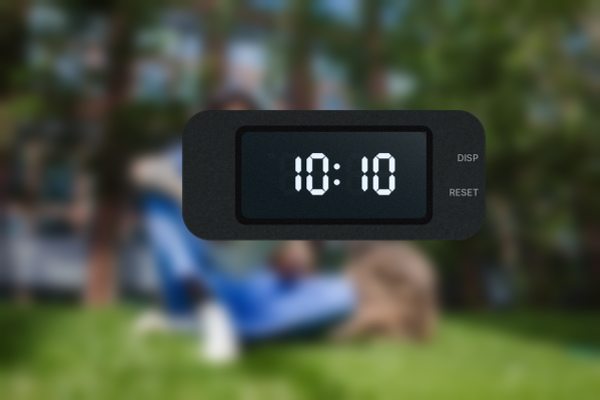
10:10
